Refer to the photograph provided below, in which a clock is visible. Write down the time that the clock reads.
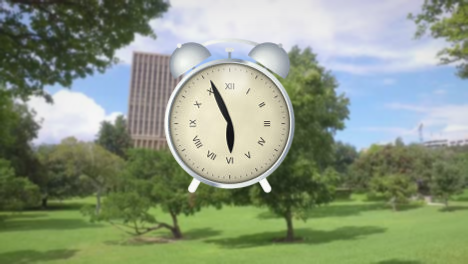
5:56
